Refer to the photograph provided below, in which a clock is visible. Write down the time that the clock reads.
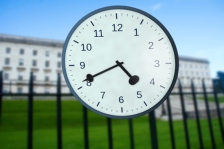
4:41
